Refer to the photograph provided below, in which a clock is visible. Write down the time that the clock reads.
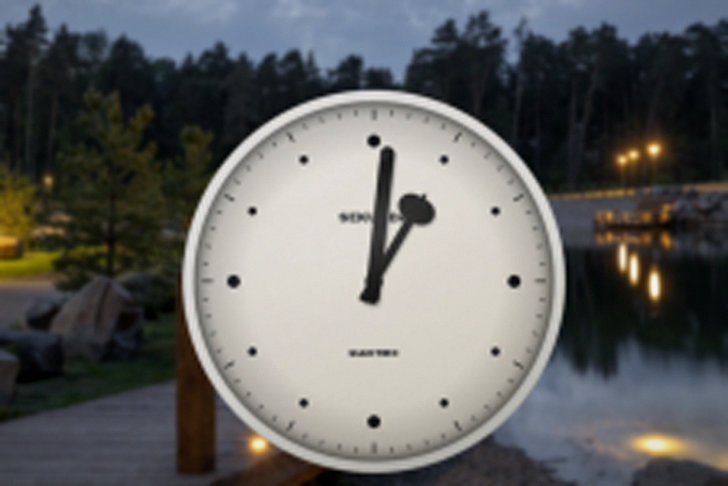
1:01
